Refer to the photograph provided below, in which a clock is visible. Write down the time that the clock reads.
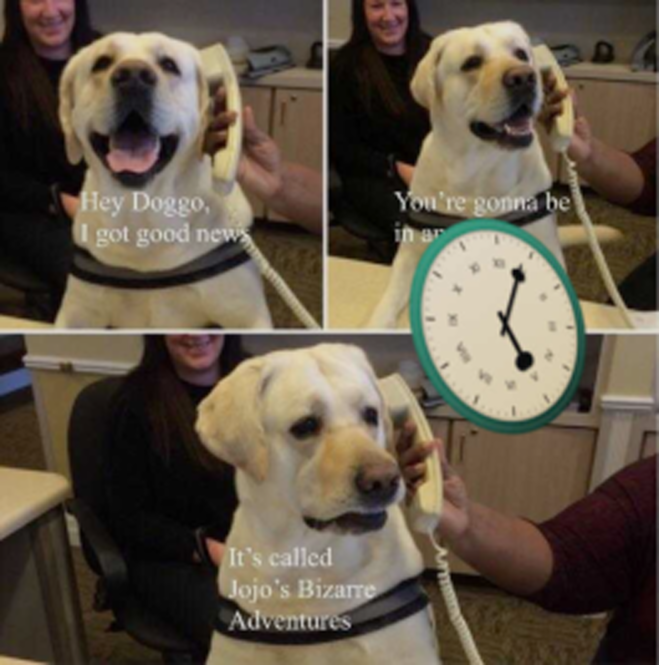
5:04
